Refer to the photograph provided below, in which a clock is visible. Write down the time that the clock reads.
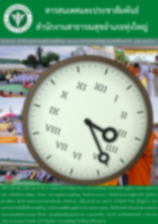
3:23
